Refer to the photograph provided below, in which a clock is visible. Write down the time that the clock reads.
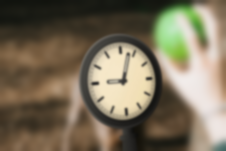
9:03
